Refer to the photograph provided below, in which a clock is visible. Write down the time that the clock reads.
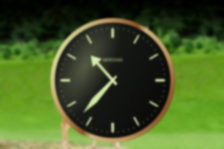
10:37
